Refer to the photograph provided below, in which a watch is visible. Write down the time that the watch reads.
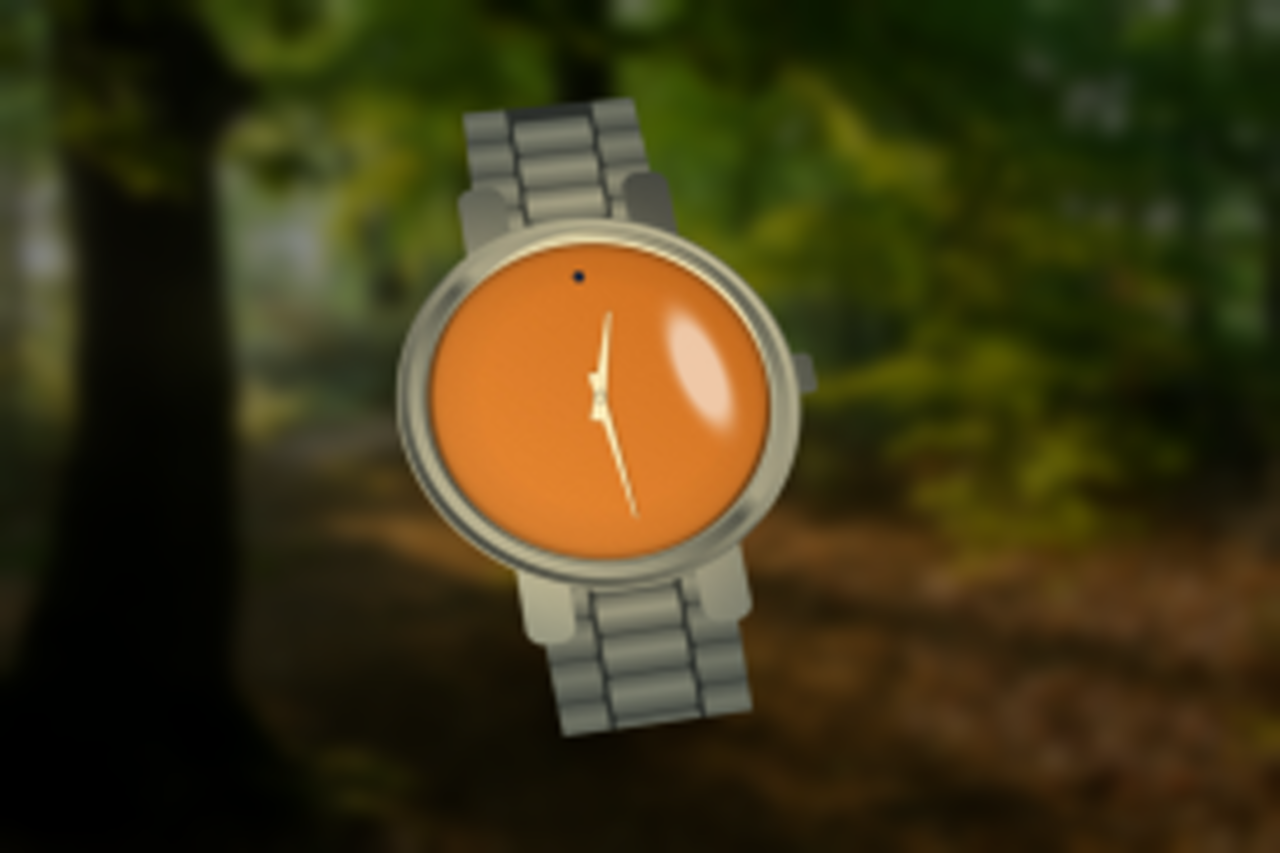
12:29
